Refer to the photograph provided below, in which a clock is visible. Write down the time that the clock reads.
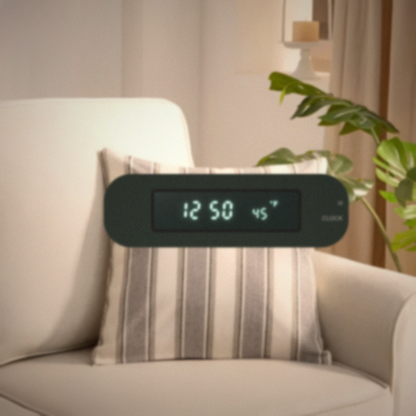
12:50
